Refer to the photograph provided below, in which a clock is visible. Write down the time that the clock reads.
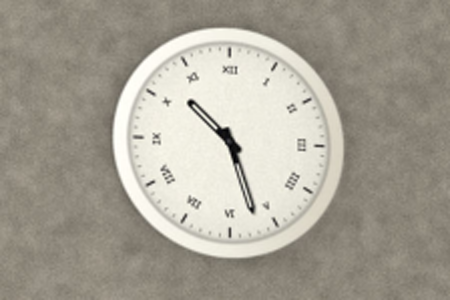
10:27
